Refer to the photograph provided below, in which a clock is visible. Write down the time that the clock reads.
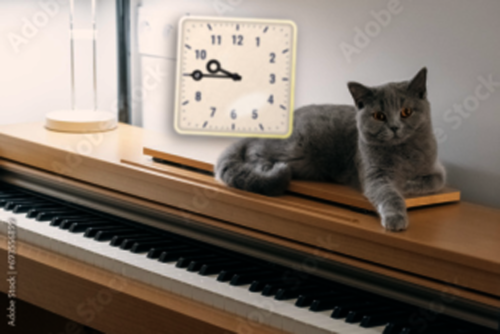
9:45
